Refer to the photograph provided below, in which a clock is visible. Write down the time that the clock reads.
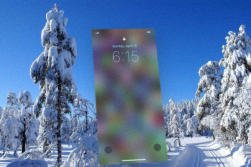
6:15
